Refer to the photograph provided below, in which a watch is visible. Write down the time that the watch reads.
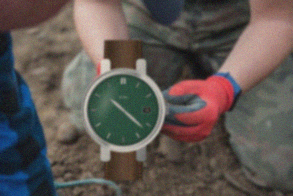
10:22
